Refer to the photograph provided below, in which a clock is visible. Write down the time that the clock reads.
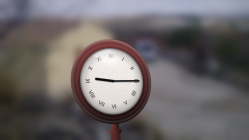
9:15
